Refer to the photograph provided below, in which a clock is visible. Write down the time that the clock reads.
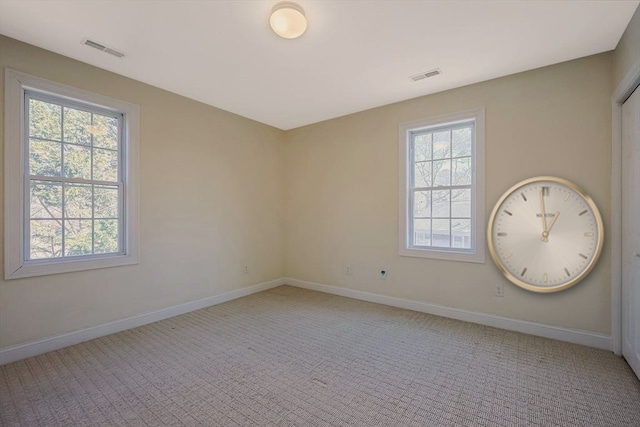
12:59
